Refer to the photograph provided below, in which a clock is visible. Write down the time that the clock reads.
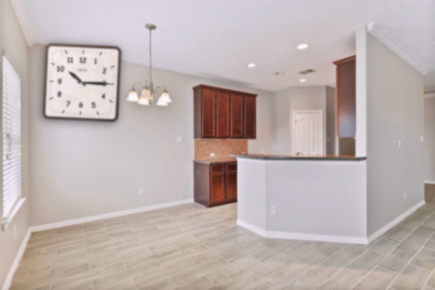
10:15
